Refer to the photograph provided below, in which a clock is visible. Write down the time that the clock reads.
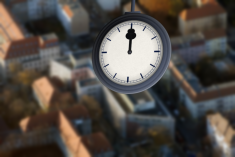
12:00
